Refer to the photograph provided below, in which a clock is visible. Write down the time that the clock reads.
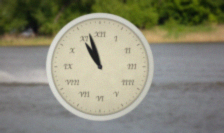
10:57
